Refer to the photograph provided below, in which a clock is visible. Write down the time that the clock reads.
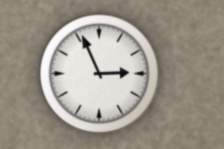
2:56
